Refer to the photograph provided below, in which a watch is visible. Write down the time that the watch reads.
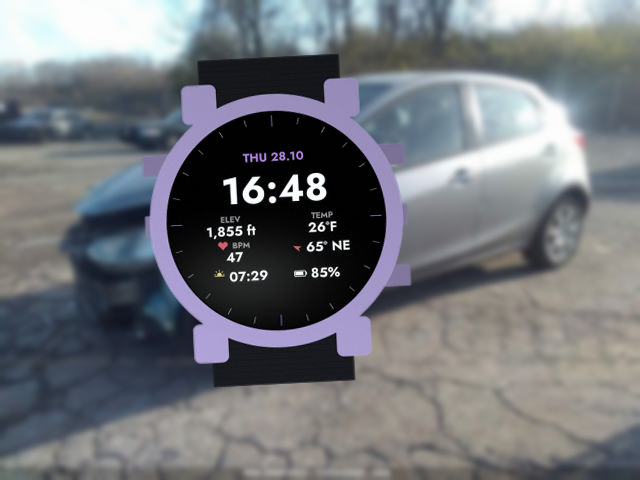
16:48
